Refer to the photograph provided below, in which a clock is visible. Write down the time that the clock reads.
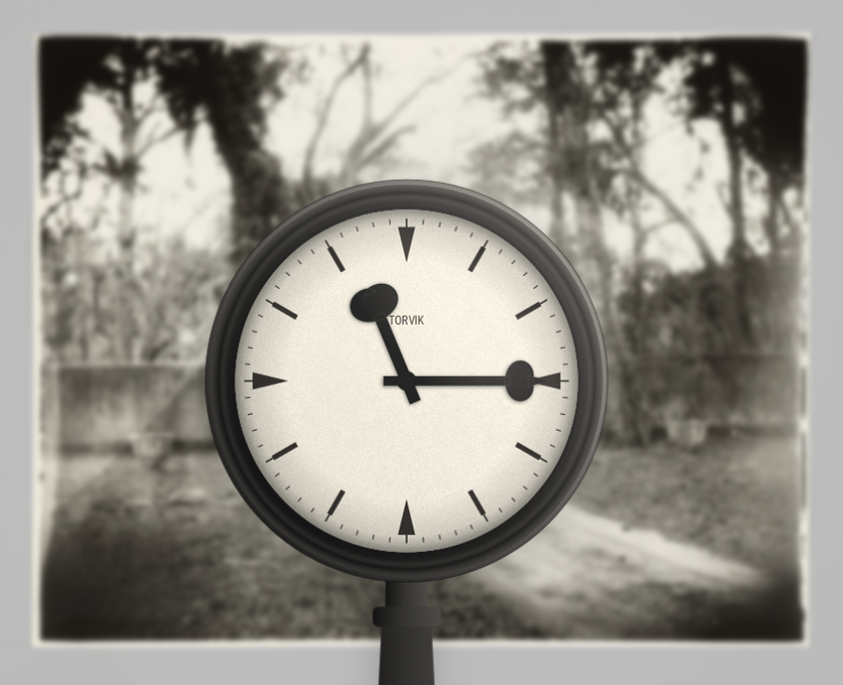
11:15
